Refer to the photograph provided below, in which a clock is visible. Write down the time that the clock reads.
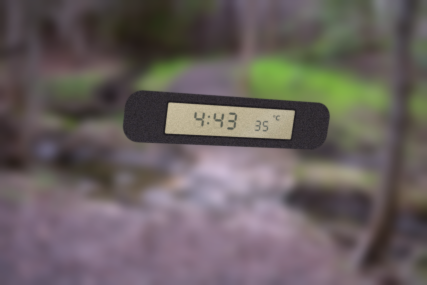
4:43
